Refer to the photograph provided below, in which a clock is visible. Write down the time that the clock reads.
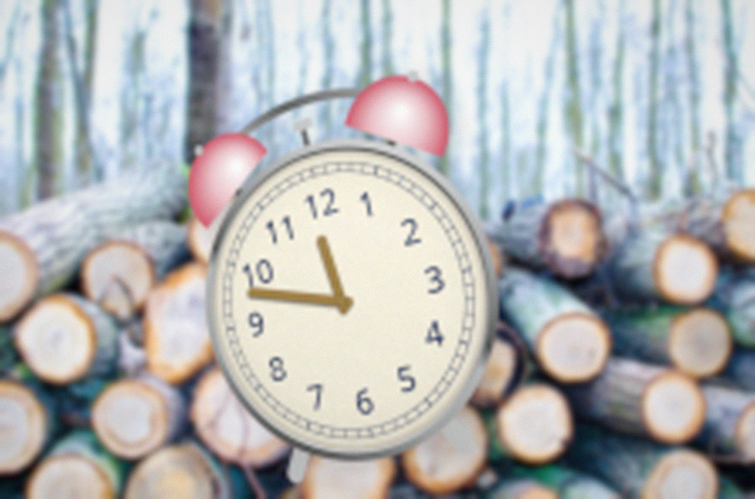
11:48
